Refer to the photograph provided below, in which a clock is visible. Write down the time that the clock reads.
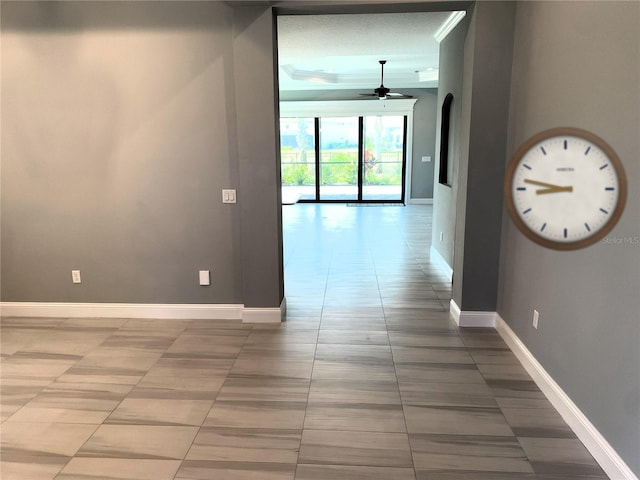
8:47
